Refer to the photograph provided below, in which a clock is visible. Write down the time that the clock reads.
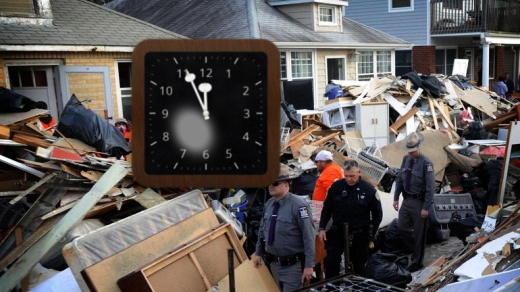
11:56
